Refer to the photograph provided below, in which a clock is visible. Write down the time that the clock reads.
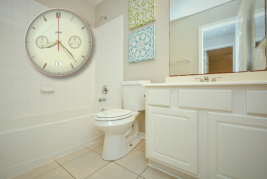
8:23
